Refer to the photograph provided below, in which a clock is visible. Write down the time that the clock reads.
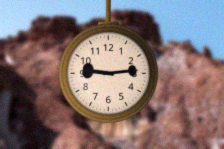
9:14
